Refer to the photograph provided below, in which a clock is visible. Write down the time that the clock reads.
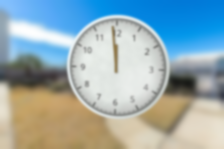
11:59
